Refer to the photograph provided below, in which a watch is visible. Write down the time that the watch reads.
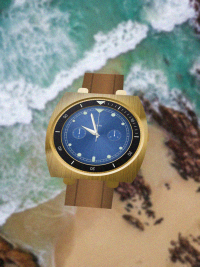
9:57
